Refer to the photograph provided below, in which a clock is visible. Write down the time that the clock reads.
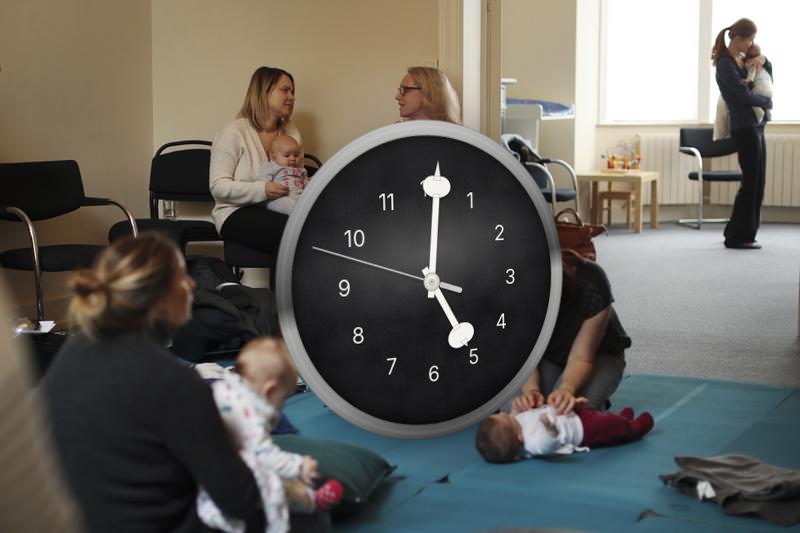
5:00:48
